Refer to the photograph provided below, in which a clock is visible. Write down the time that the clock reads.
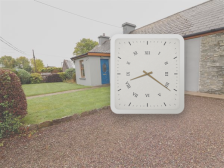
8:21
